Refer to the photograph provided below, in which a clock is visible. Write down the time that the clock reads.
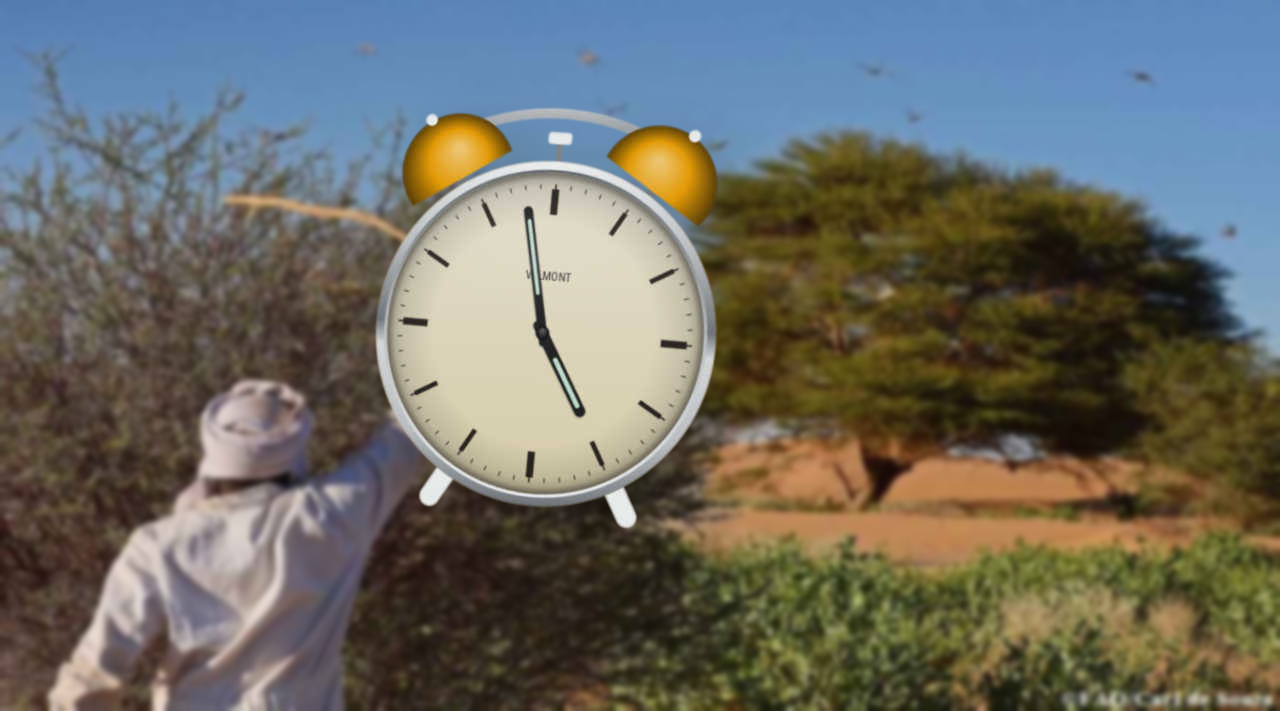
4:58
